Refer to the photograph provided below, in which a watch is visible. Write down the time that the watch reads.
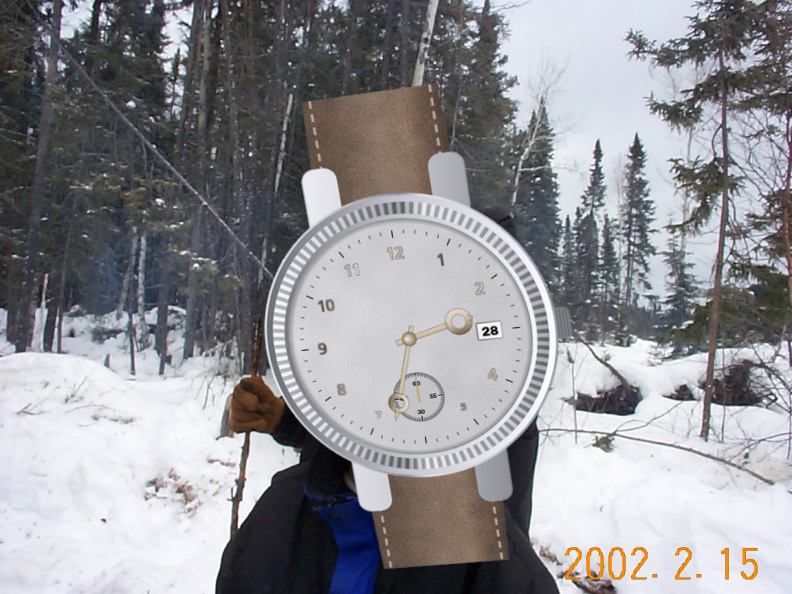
2:33
